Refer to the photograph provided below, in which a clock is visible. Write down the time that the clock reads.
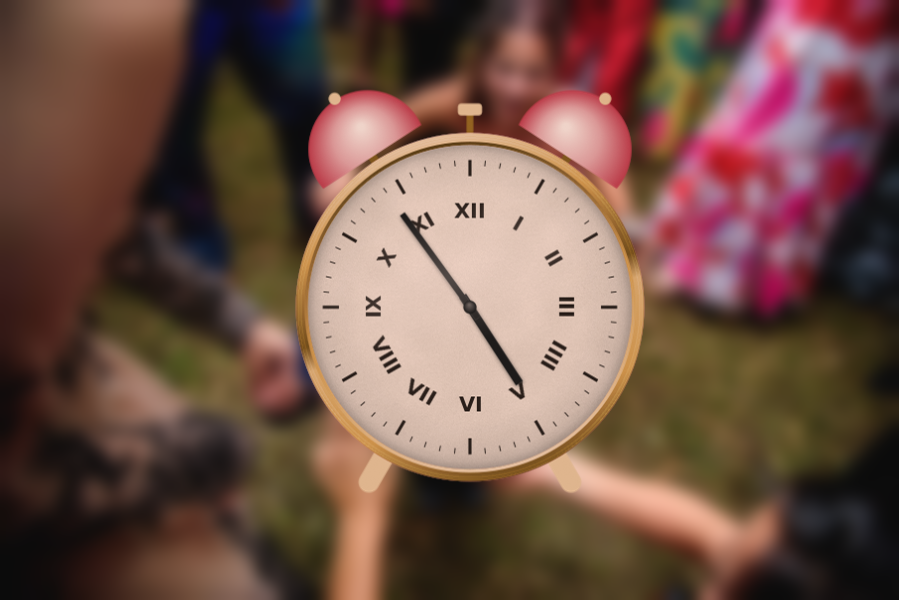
4:54
